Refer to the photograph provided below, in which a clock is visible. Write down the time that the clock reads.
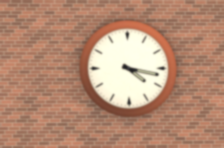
4:17
